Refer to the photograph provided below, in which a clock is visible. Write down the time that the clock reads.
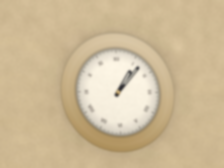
1:07
